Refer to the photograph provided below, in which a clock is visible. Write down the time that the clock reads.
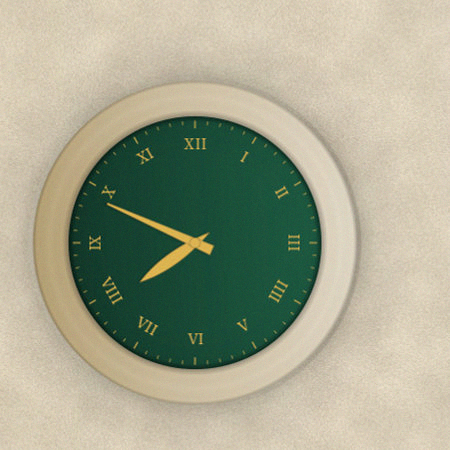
7:49
